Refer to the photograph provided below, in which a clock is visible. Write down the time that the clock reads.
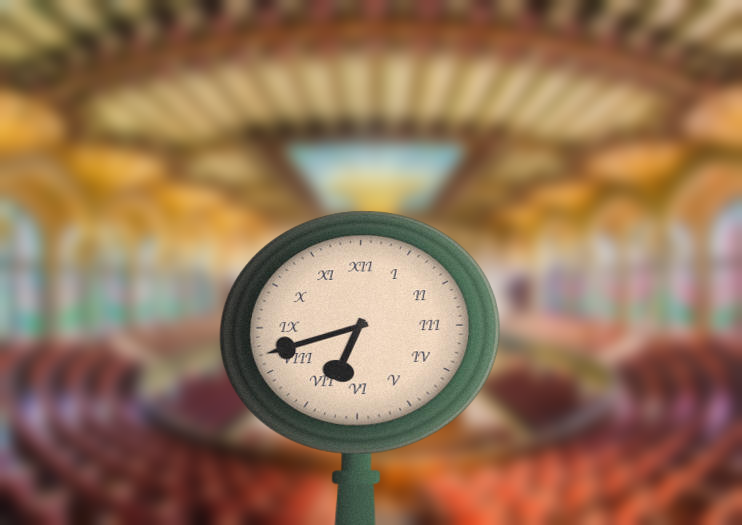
6:42
